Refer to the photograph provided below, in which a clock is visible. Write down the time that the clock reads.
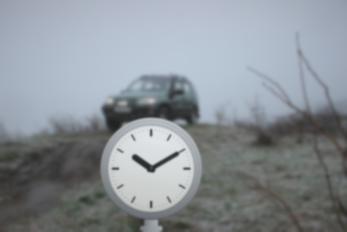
10:10
